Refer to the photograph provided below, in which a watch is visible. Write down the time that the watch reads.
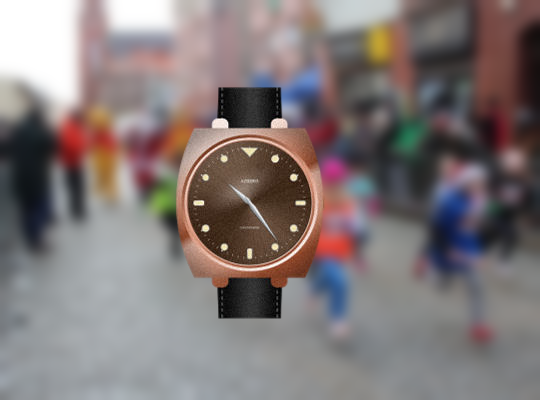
10:24
